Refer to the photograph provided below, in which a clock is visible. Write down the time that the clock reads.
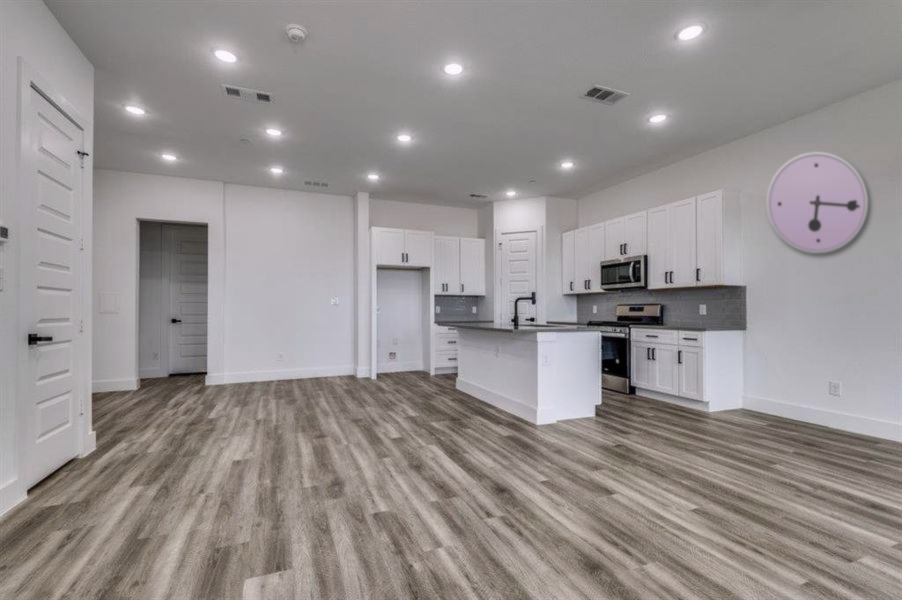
6:16
